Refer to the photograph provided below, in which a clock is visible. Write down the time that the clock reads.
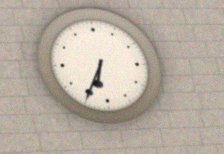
6:35
